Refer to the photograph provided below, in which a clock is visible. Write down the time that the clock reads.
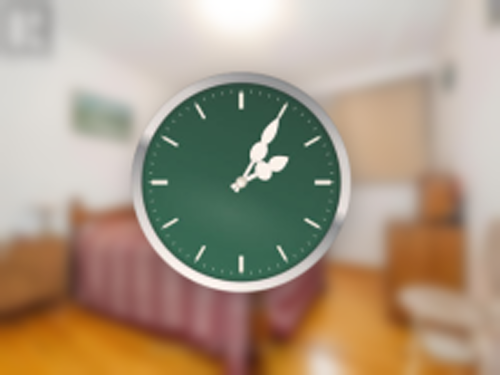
2:05
